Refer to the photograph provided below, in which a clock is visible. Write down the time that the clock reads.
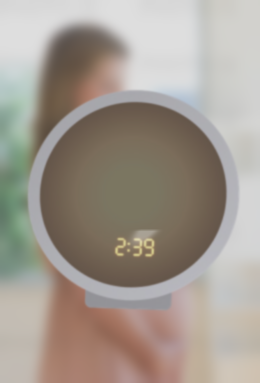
2:39
